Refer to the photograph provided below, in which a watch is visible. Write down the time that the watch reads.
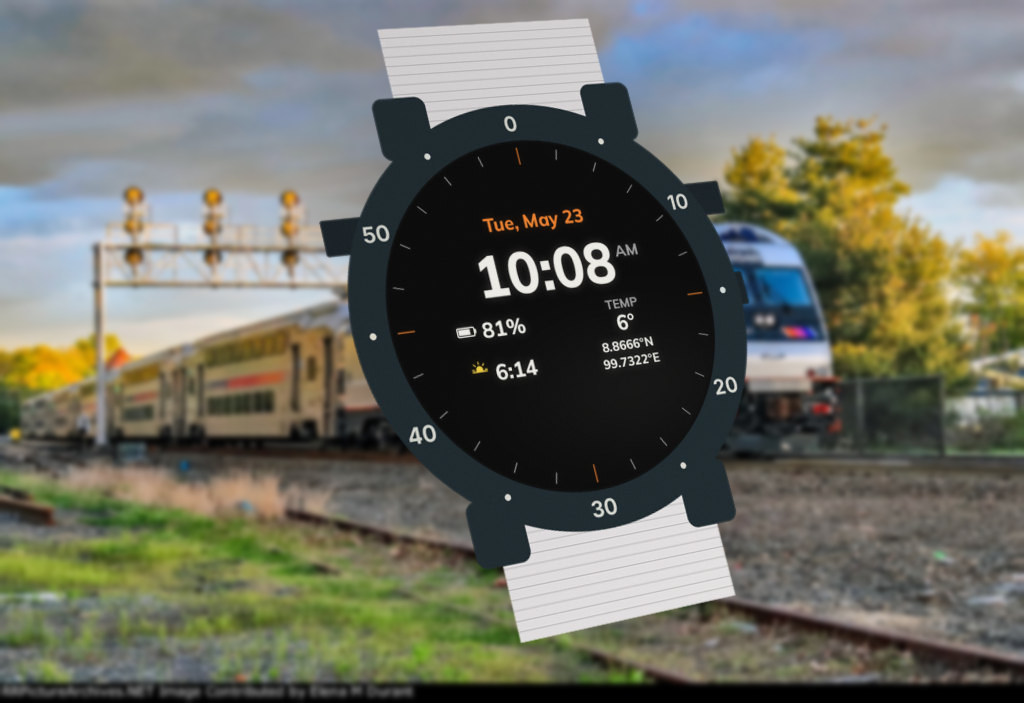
10:08
